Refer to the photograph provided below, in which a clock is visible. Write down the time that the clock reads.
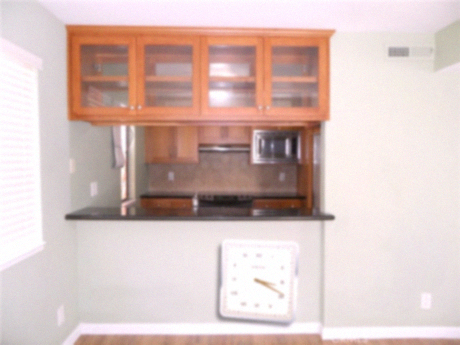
3:19
